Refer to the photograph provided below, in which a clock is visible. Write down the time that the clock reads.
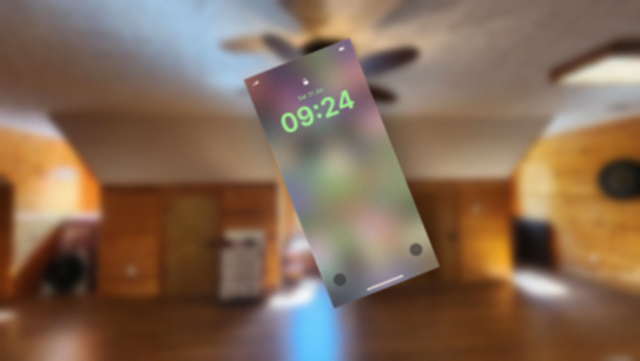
9:24
